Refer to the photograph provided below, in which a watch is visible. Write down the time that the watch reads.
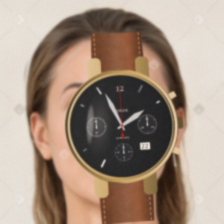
1:56
